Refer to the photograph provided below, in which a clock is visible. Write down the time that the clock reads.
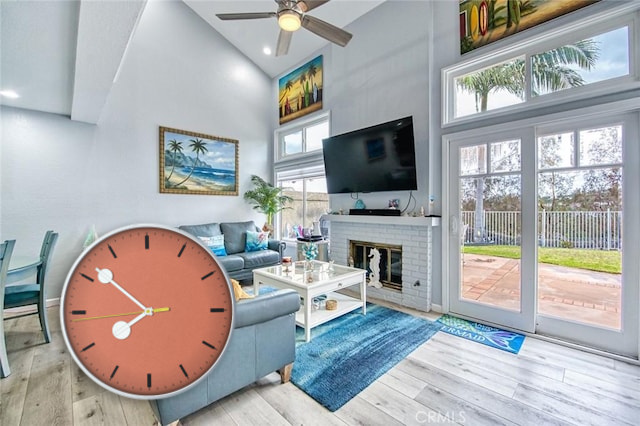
7:51:44
